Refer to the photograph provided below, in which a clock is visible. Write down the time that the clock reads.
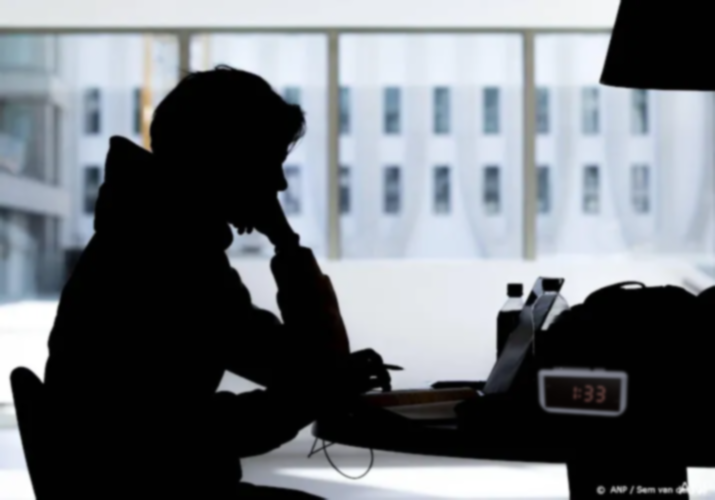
1:33
